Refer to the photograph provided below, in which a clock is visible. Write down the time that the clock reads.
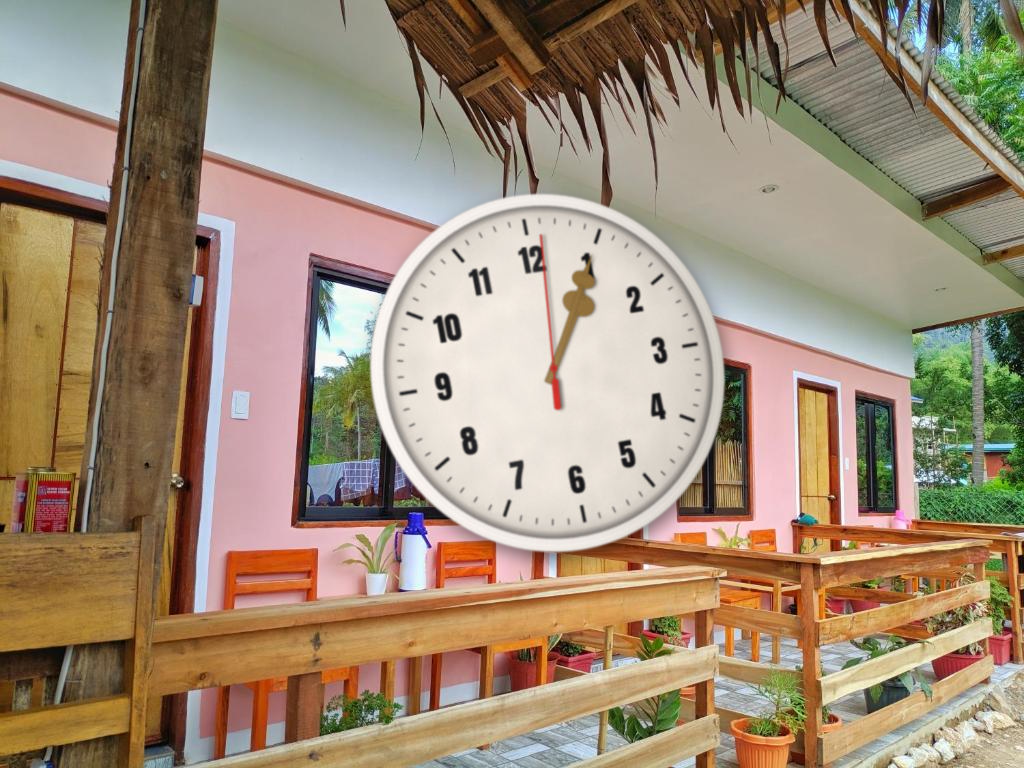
1:05:01
